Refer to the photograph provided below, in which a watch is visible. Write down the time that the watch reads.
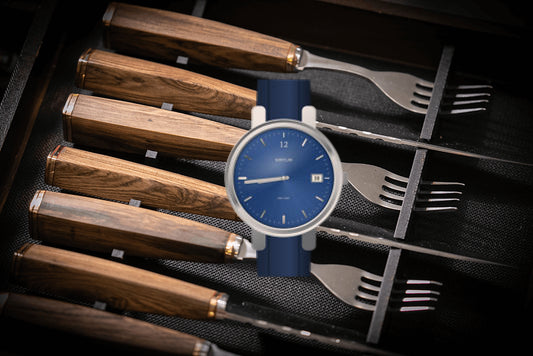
8:44
